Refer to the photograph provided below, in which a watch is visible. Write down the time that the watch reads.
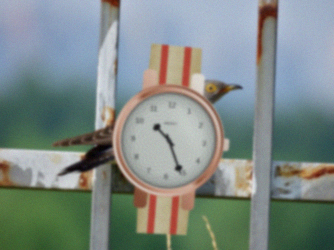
10:26
